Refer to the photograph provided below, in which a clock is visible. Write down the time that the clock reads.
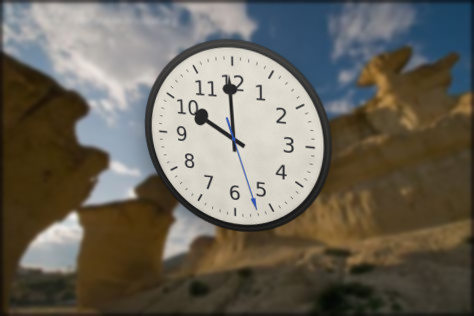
9:59:27
